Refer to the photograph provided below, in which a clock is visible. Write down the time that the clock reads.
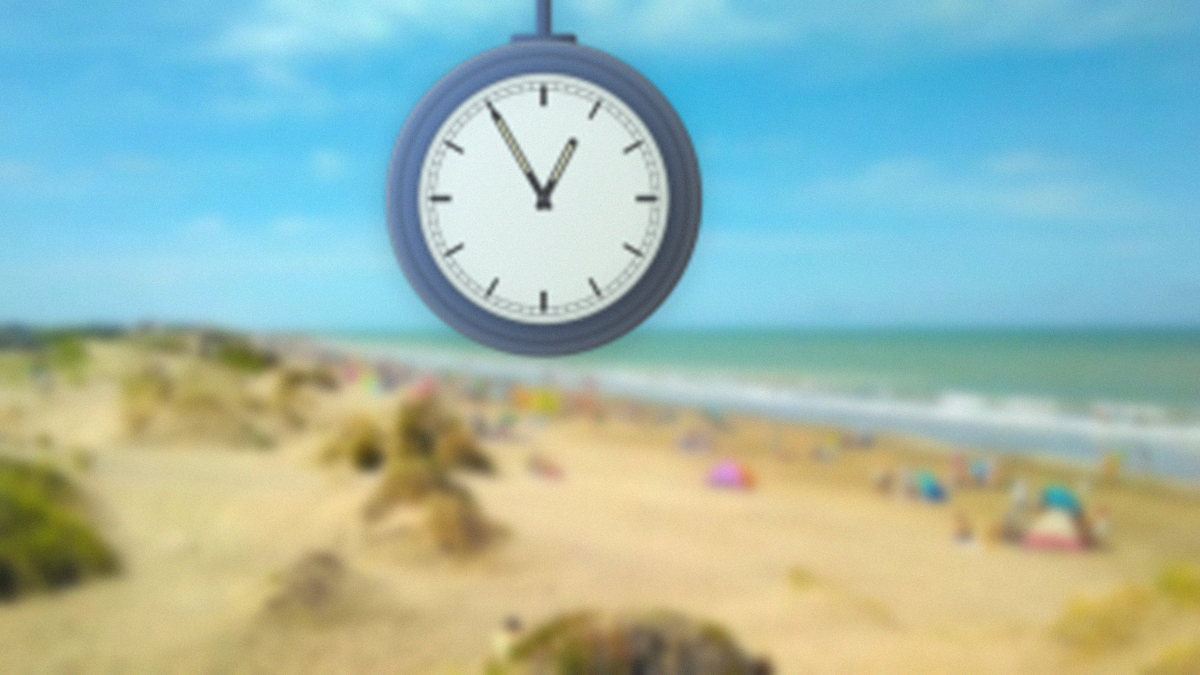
12:55
